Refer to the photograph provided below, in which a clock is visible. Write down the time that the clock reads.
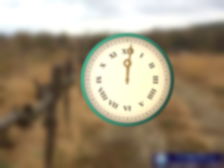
12:01
